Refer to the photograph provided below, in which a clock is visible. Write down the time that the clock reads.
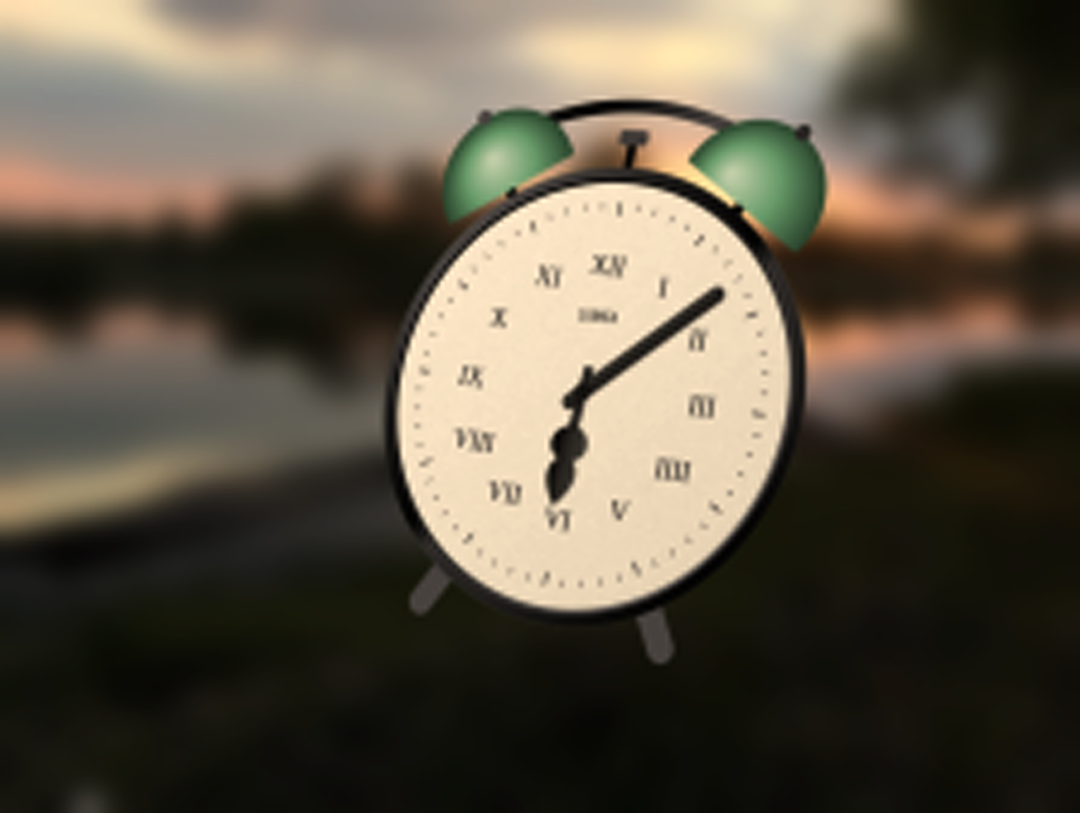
6:08
